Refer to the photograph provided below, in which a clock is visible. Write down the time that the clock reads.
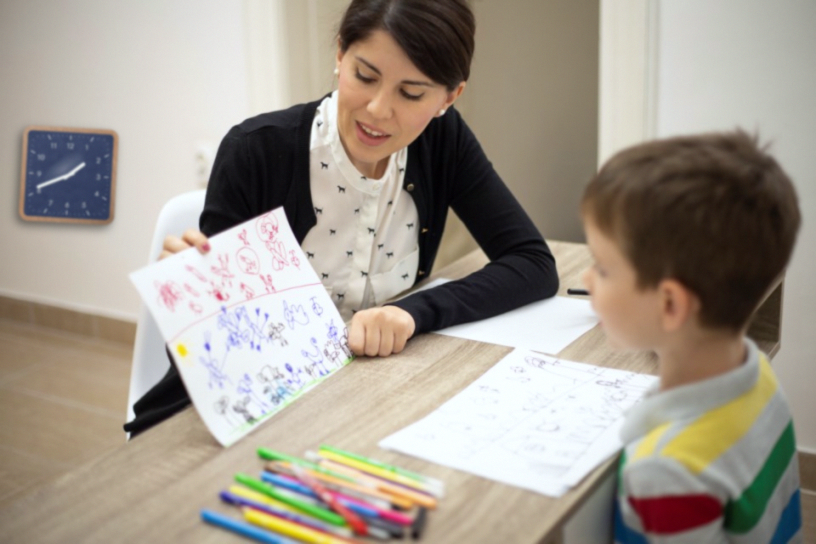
1:41
